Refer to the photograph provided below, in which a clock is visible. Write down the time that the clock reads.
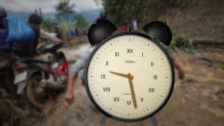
9:28
